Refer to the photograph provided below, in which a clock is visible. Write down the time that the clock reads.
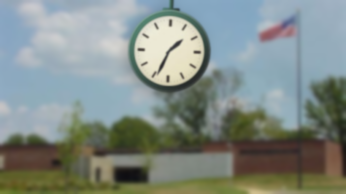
1:34
